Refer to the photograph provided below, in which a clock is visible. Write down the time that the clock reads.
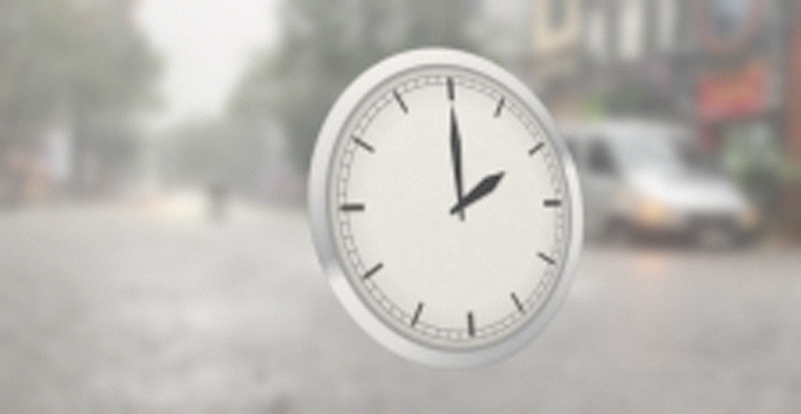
2:00
